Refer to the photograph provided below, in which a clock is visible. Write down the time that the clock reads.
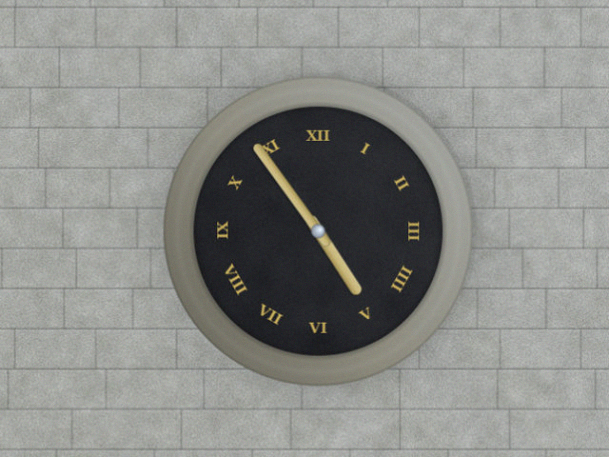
4:54
